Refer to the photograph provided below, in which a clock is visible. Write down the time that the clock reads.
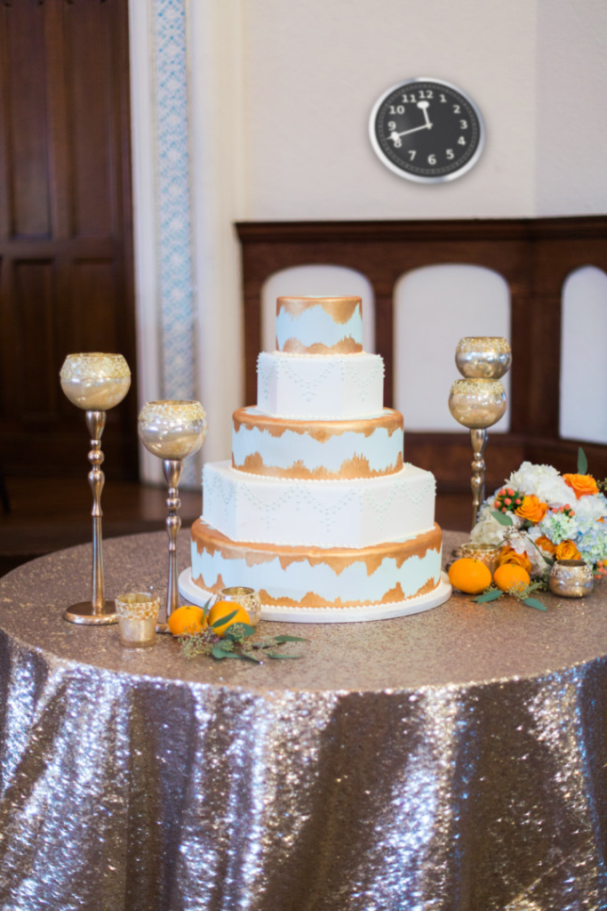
11:42
